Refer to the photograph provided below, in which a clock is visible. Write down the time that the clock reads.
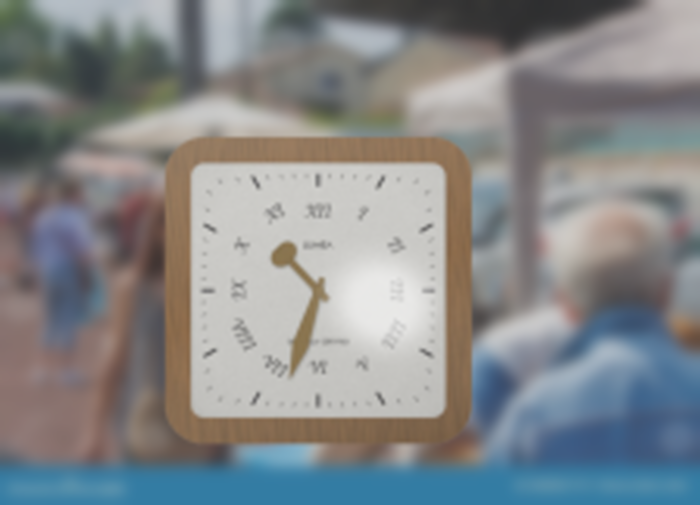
10:33
